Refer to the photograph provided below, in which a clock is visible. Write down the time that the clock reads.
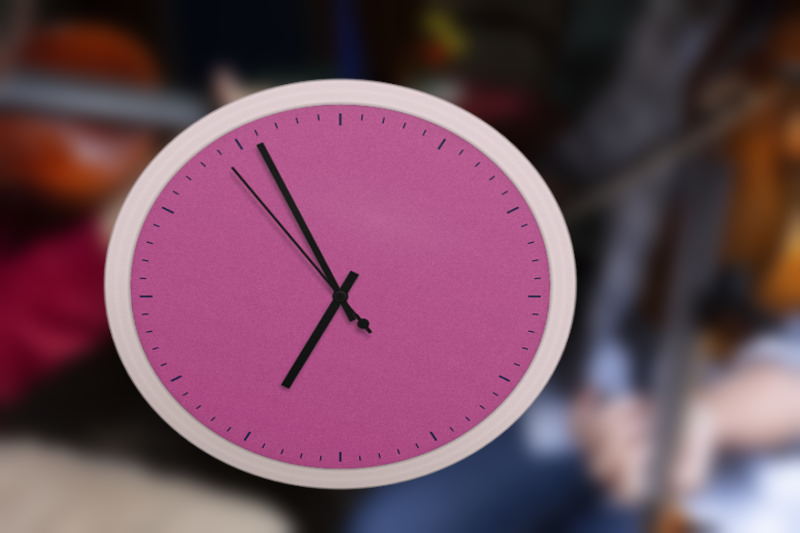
6:55:54
